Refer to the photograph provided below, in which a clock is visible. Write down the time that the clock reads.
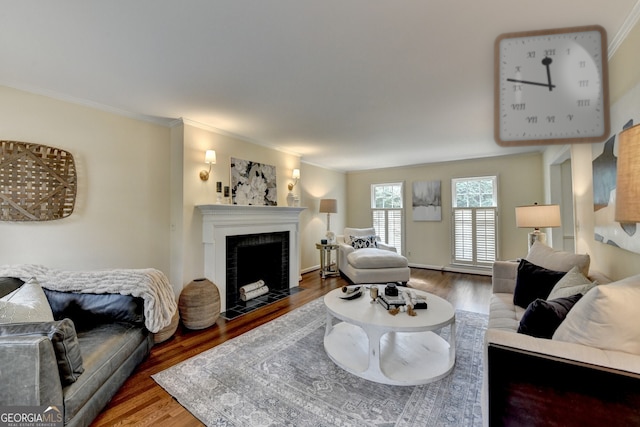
11:47
